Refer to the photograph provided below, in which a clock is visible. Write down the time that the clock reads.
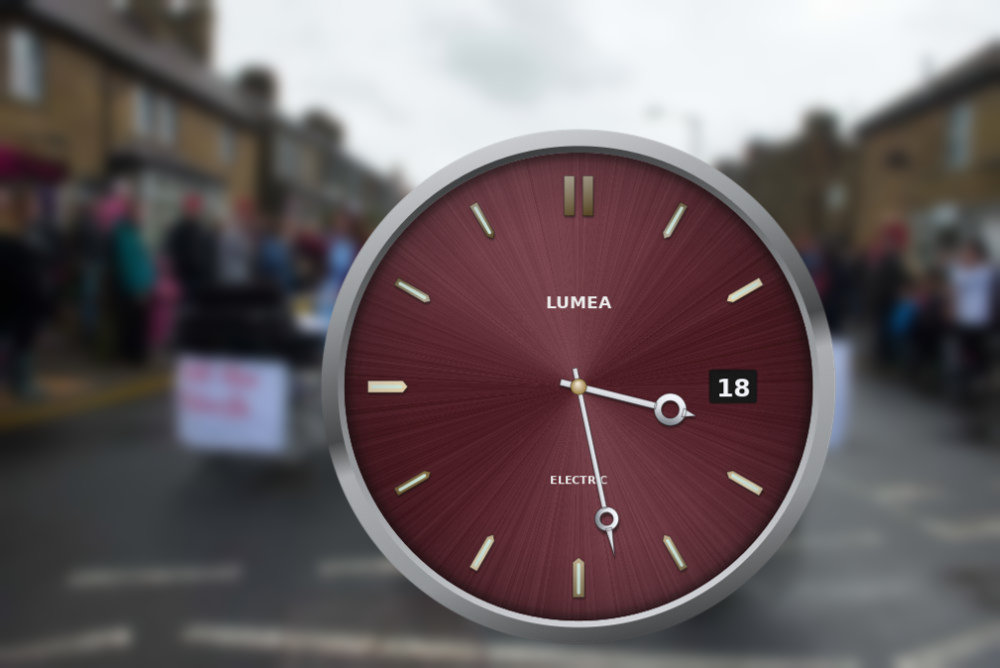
3:28
